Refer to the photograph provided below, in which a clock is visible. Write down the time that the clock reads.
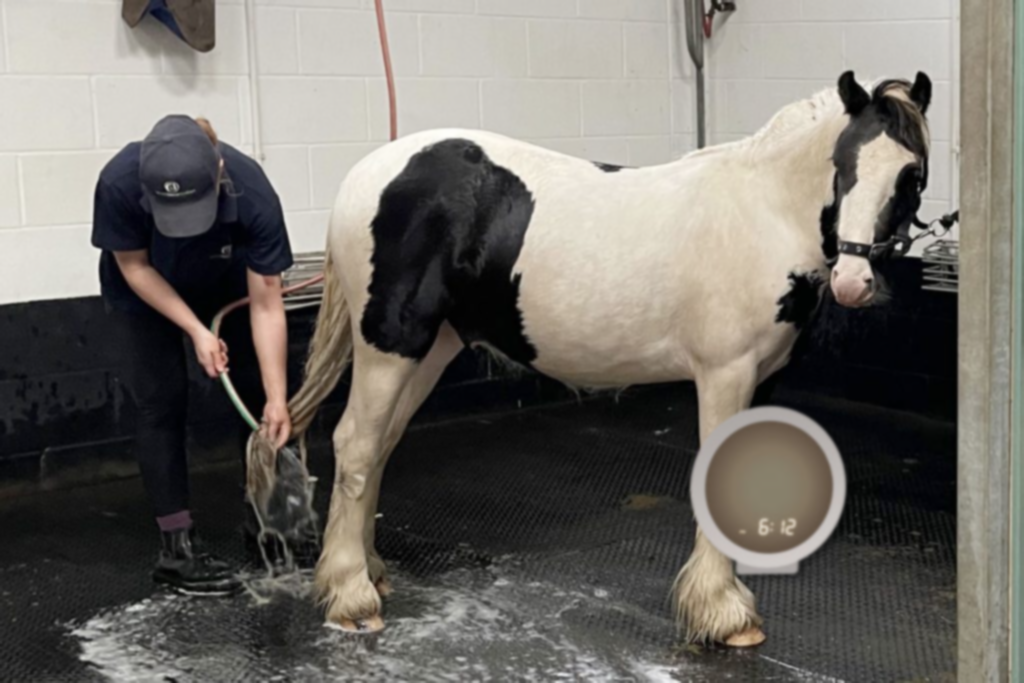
6:12
